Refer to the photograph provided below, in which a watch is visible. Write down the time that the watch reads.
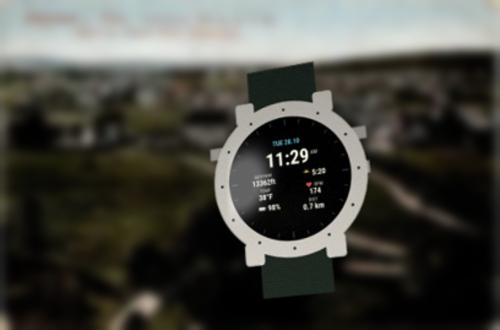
11:29
